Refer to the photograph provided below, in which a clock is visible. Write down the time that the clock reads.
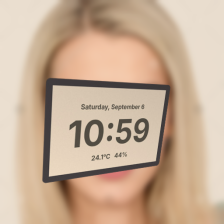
10:59
